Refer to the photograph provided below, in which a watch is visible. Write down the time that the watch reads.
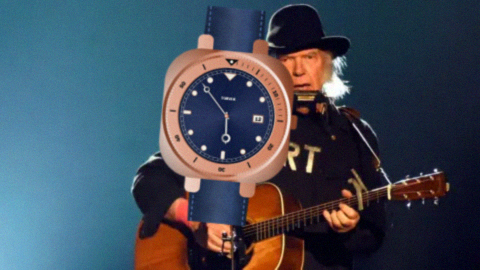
5:53
